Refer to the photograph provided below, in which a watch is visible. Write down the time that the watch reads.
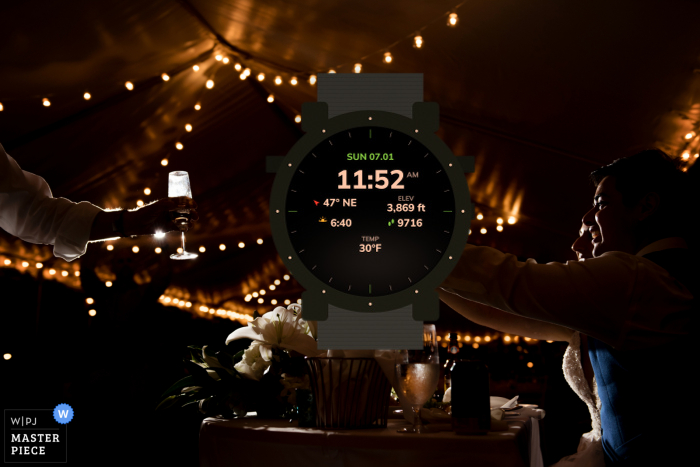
11:52
